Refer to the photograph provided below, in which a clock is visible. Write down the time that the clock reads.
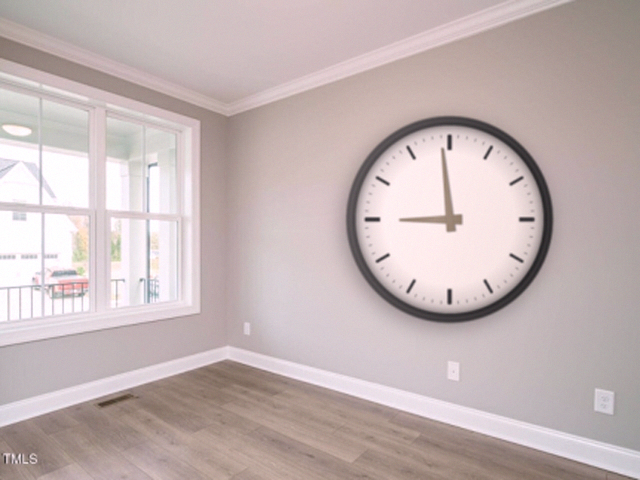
8:59
